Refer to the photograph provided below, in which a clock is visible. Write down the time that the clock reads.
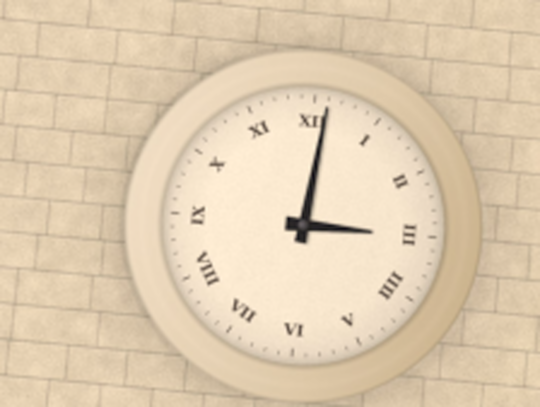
3:01
